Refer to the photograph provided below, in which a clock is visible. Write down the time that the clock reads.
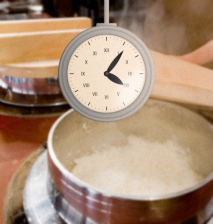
4:06
